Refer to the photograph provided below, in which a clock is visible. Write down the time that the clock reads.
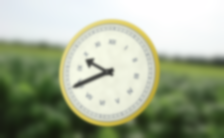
9:40
